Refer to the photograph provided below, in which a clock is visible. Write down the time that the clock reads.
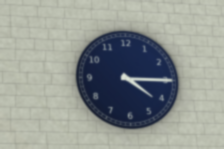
4:15
